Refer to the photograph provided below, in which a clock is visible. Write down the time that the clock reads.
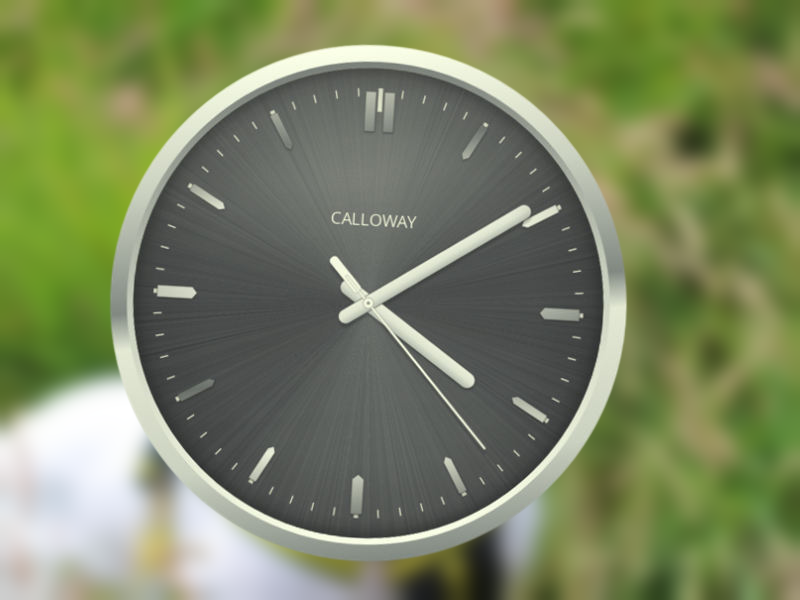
4:09:23
